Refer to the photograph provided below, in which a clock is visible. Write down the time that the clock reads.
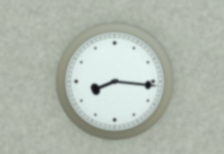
8:16
